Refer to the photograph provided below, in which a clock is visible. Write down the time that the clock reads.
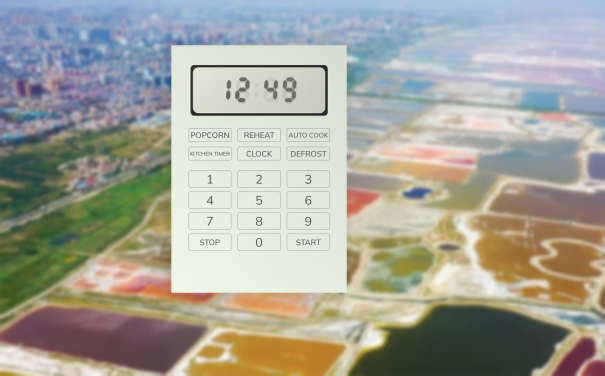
12:49
